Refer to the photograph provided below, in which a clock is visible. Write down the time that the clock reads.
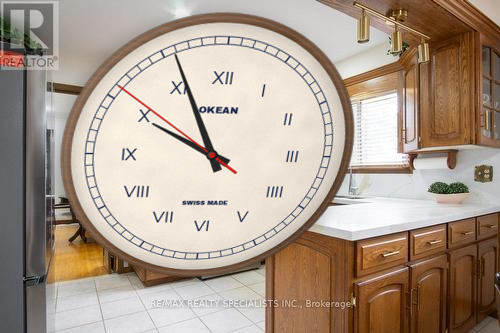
9:55:51
